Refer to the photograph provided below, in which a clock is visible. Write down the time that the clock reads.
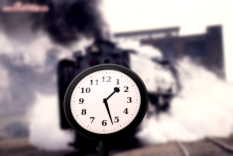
1:27
